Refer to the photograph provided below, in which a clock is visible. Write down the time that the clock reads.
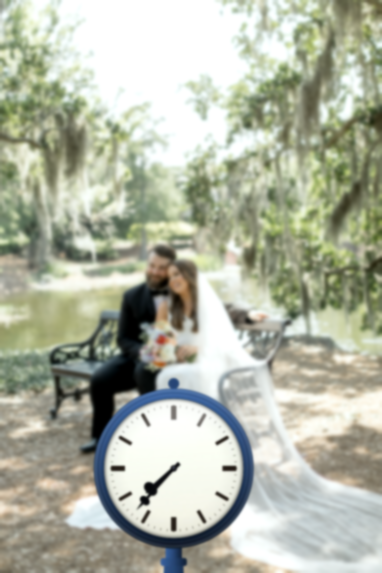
7:37
